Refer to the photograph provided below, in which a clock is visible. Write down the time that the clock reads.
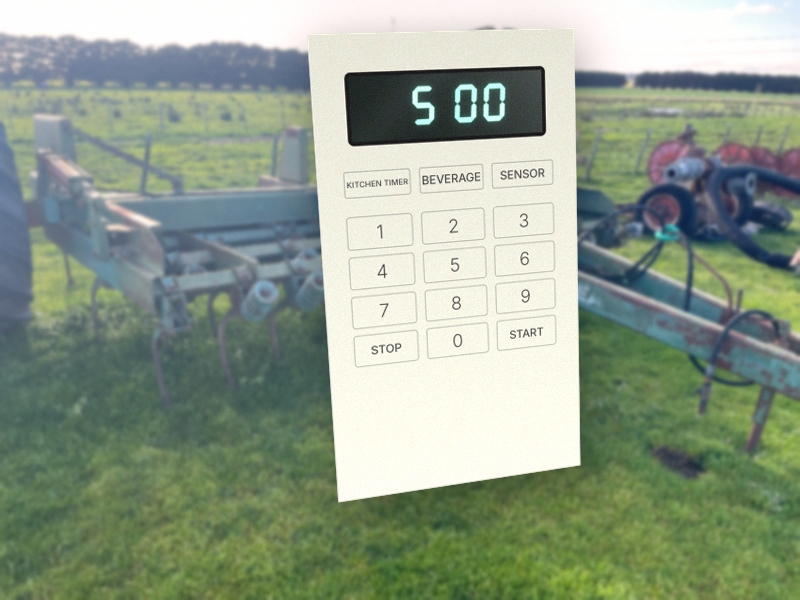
5:00
